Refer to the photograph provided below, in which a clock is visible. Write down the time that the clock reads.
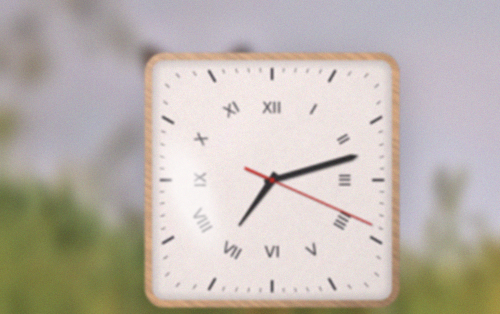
7:12:19
